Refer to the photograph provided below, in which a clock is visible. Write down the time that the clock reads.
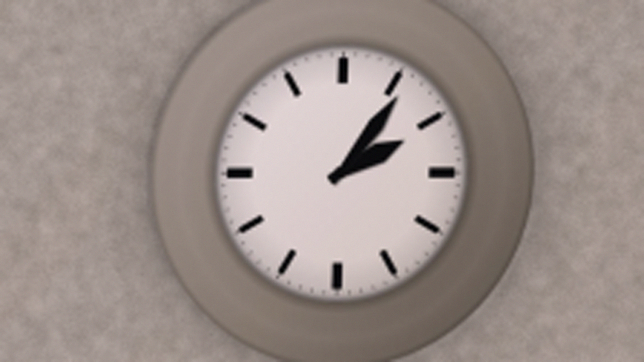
2:06
